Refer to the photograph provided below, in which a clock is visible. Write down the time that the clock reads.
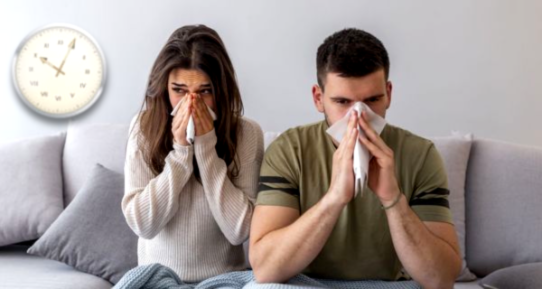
10:04
